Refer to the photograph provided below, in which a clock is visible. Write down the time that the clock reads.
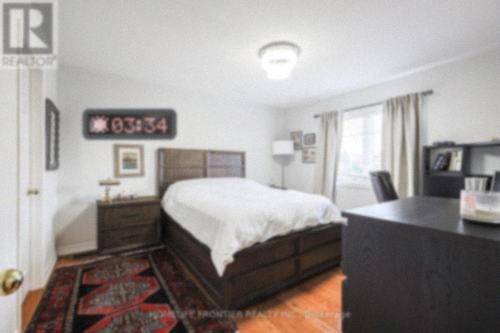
3:34
